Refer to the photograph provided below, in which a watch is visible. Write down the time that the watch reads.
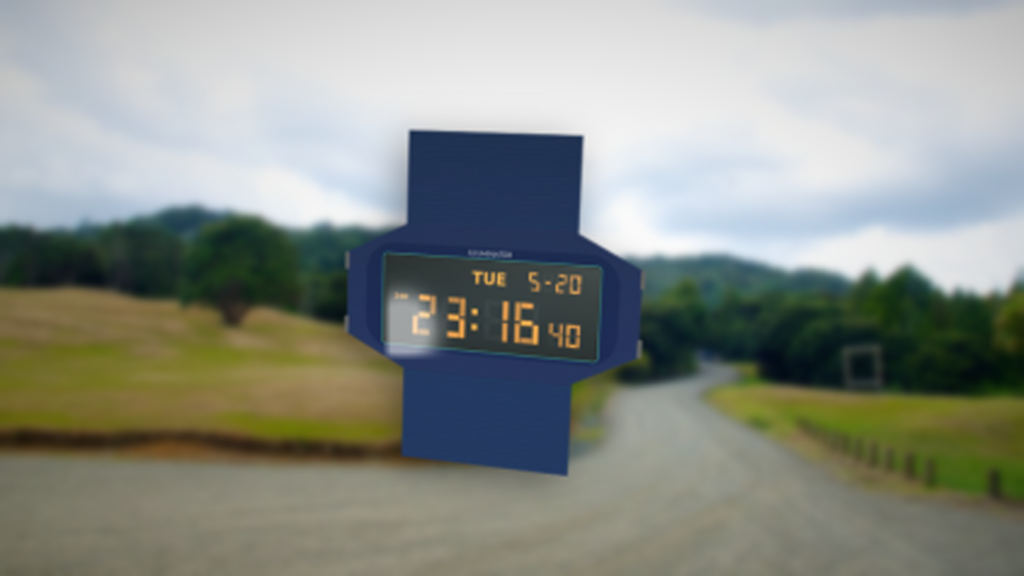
23:16:40
